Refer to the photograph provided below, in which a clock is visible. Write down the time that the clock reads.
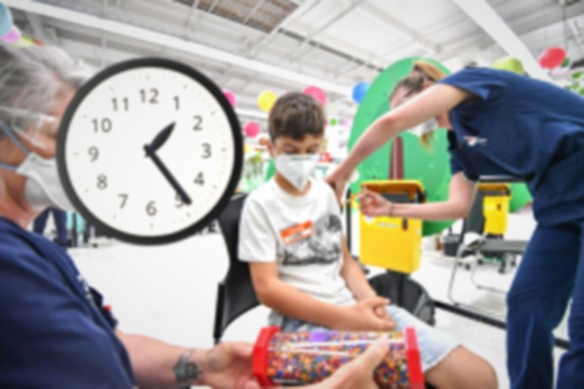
1:24
